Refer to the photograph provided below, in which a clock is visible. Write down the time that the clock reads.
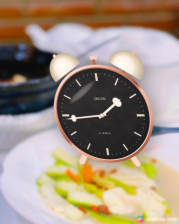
1:44
